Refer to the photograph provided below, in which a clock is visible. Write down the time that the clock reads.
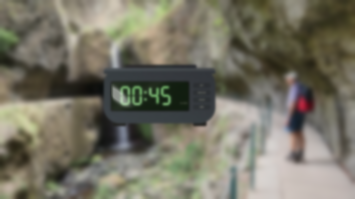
0:45
